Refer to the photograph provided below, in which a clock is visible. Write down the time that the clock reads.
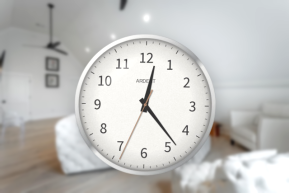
12:23:34
